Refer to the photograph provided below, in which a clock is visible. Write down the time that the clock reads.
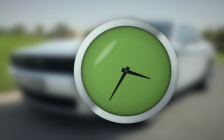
3:35
